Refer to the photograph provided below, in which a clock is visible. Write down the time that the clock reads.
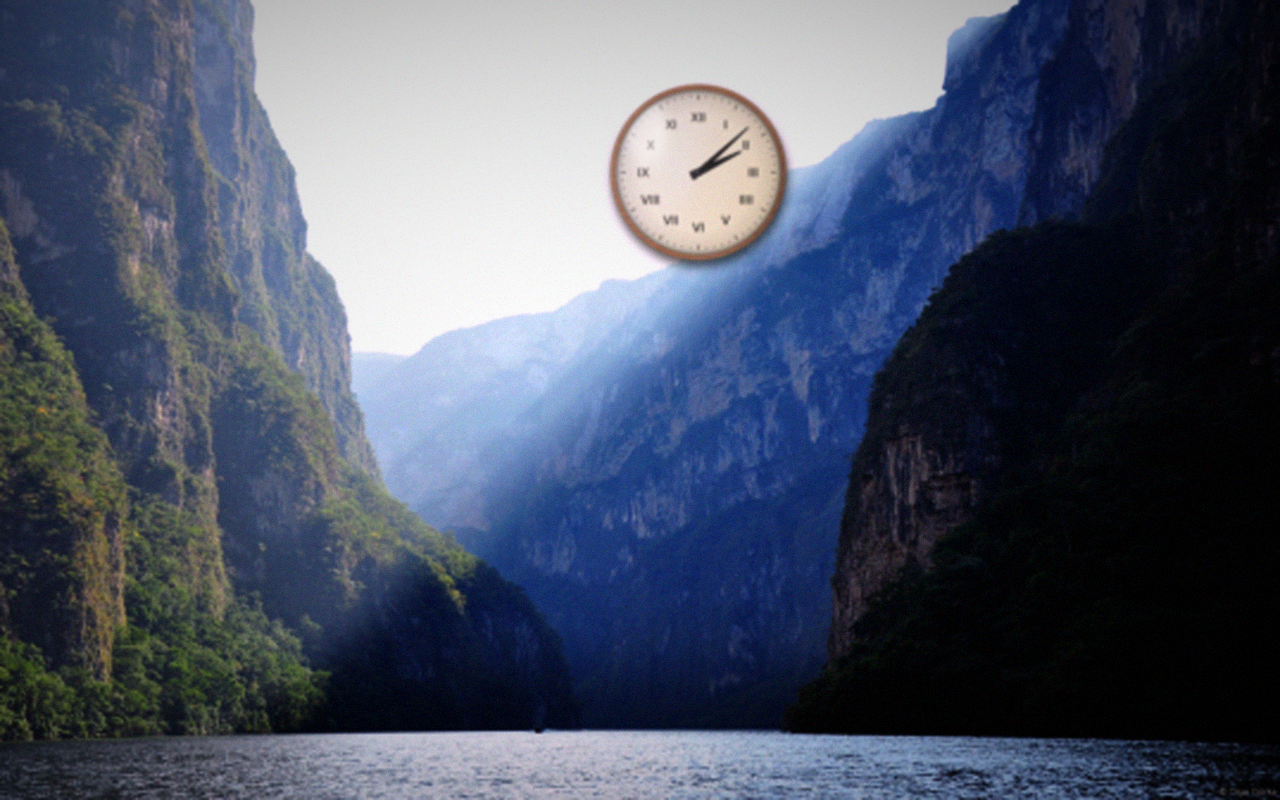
2:08
